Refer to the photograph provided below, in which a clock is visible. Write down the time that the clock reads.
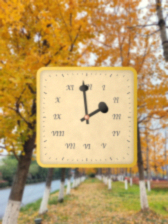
1:59
